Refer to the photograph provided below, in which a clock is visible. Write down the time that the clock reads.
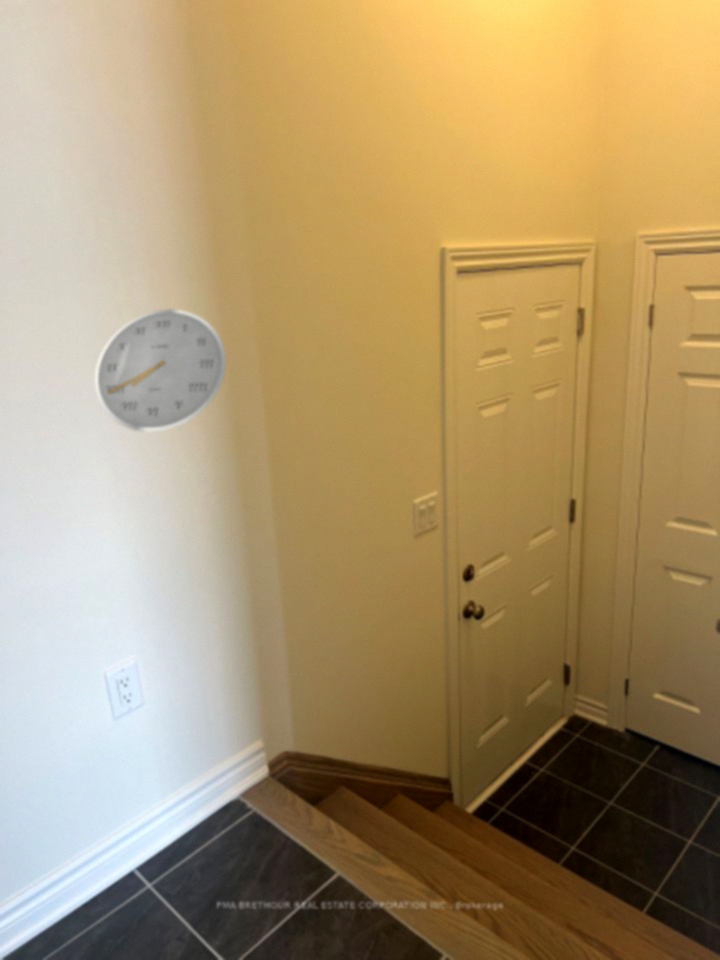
7:40
